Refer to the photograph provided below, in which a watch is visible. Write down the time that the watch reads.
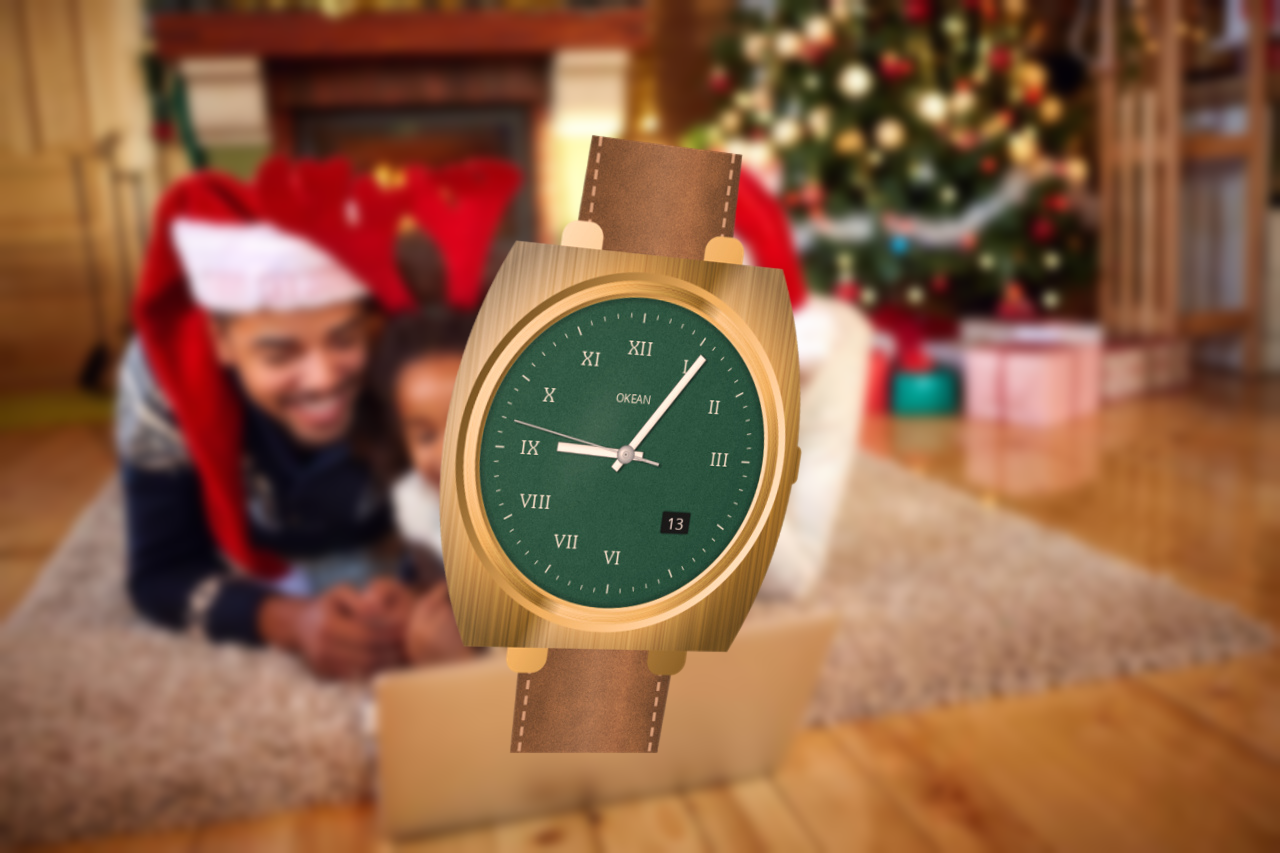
9:05:47
